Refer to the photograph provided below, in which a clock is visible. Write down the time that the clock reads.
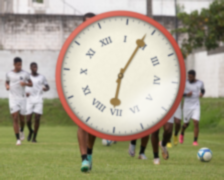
7:09
